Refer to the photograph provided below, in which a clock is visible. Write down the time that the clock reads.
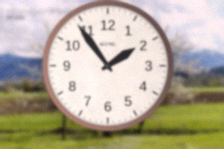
1:54
